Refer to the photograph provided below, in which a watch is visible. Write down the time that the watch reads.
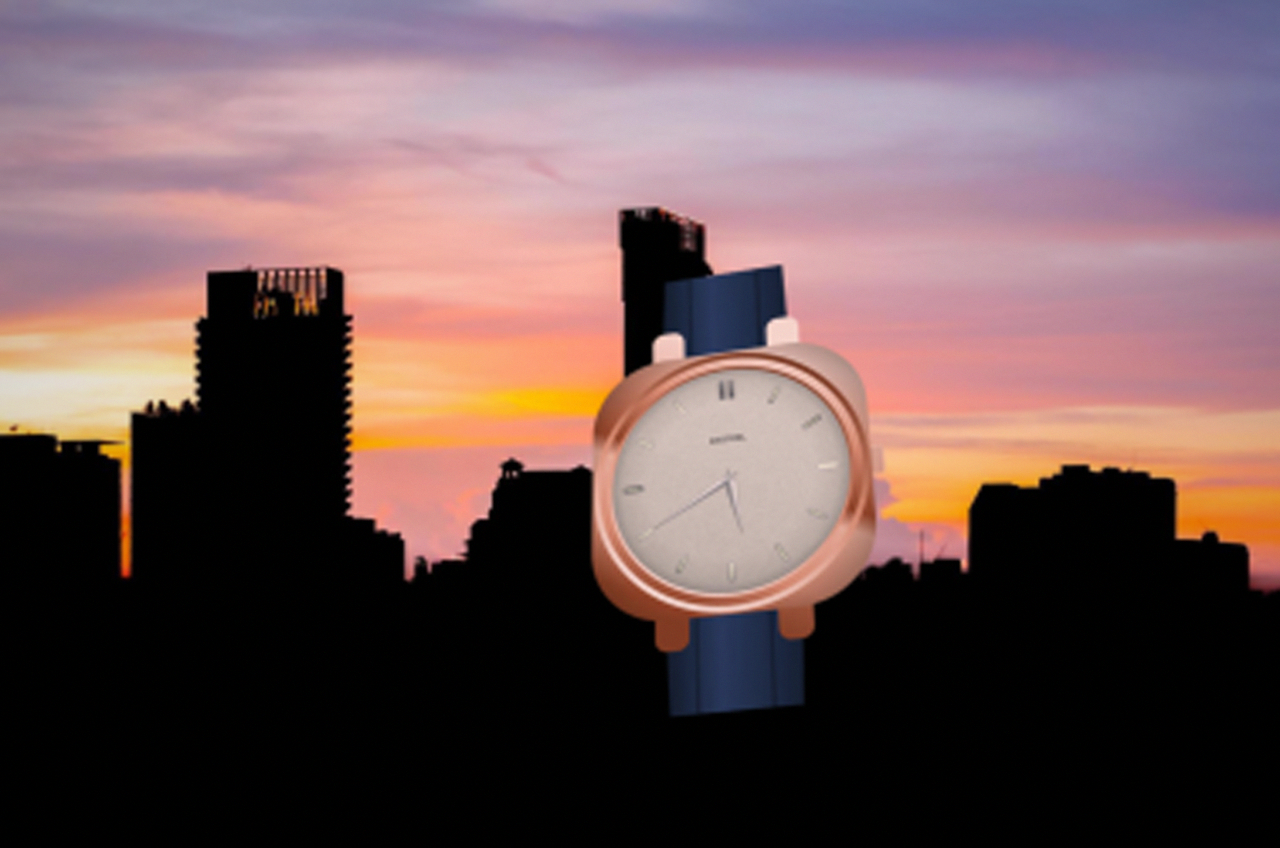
5:40
